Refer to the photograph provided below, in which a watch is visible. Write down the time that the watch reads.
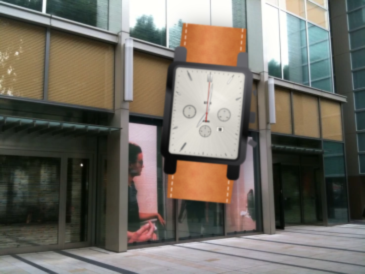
7:01
